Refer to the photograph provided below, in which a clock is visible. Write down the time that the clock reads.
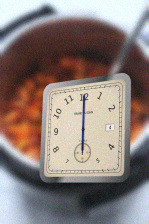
6:00
